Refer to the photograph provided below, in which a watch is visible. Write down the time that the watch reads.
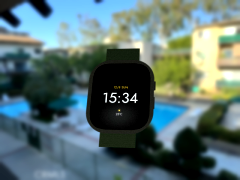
15:34
